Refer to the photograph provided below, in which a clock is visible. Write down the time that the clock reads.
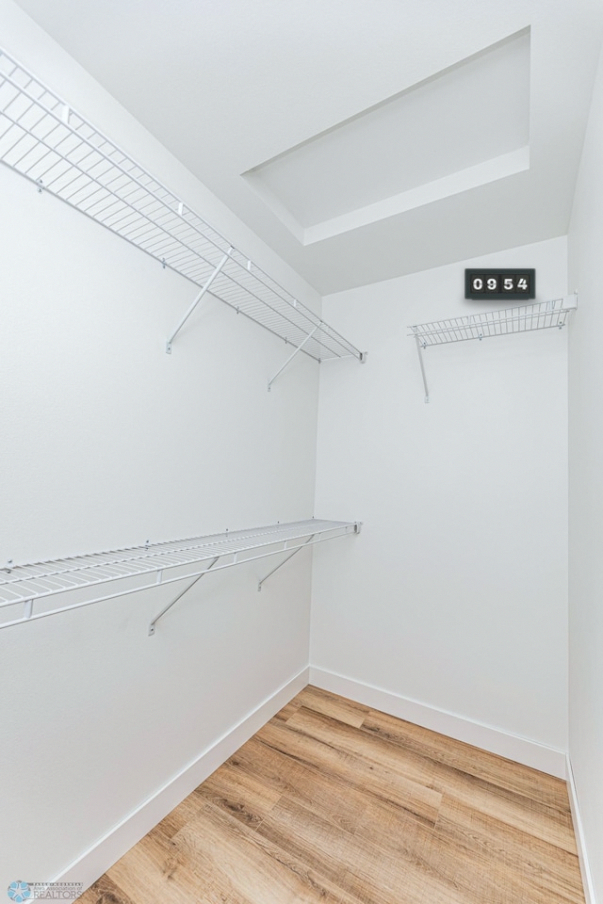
9:54
